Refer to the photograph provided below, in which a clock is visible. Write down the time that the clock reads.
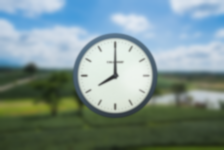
8:00
